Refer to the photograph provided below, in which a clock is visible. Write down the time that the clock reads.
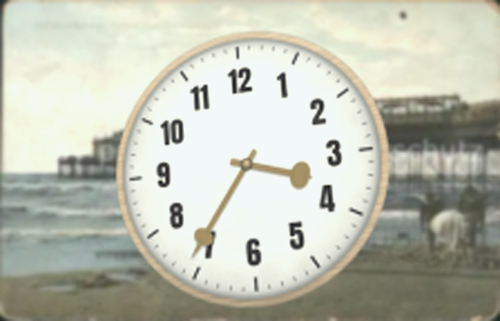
3:36
